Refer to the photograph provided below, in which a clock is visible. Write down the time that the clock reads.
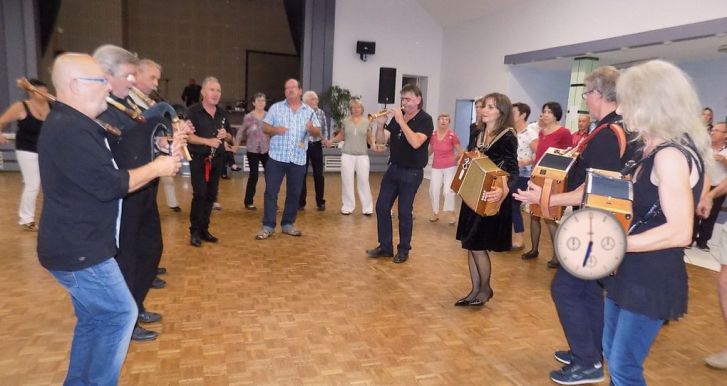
6:33
